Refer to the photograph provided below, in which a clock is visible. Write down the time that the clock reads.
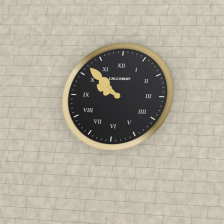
9:52
